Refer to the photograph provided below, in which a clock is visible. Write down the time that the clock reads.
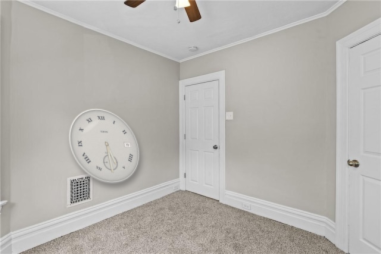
5:30
